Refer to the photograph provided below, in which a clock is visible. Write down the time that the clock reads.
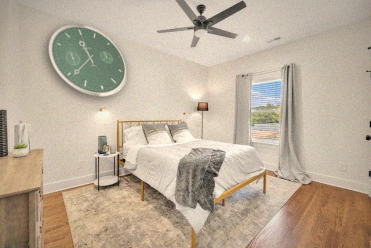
11:39
